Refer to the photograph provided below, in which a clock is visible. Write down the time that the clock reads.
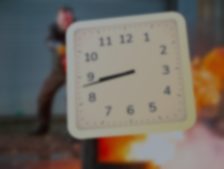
8:43
